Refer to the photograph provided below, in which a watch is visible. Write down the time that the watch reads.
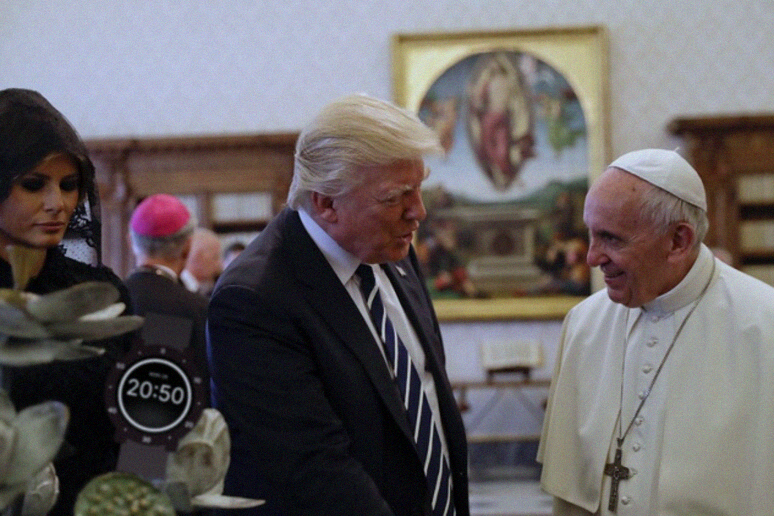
20:50
